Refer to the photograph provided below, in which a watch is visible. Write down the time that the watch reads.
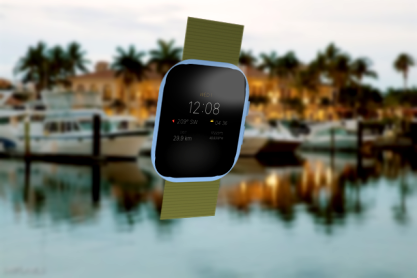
12:08
